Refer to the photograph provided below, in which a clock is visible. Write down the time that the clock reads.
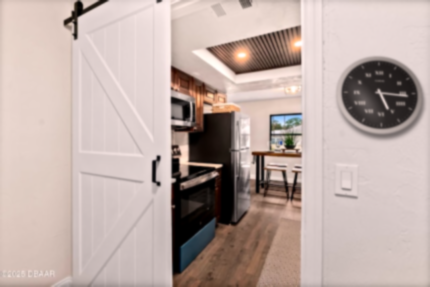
5:16
